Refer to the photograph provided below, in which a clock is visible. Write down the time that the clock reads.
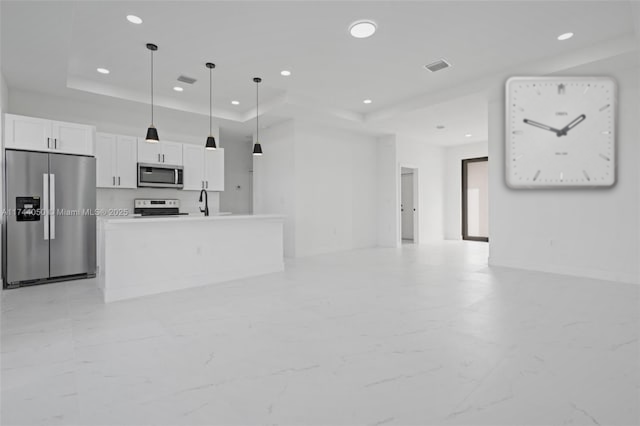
1:48
